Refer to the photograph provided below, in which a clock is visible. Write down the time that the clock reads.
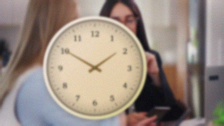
1:50
